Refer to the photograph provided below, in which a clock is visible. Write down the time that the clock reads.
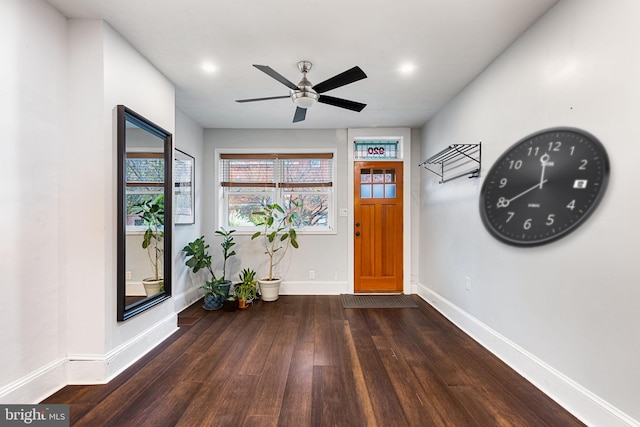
11:39
